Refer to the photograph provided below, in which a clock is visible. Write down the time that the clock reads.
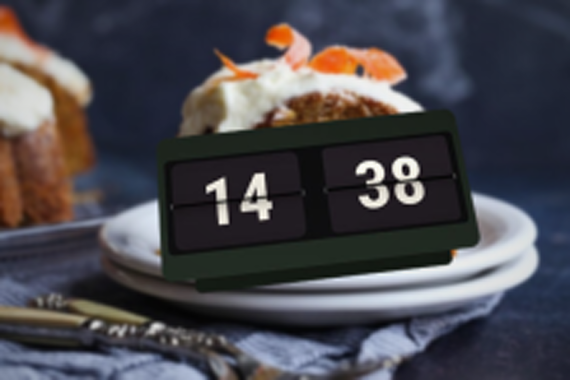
14:38
